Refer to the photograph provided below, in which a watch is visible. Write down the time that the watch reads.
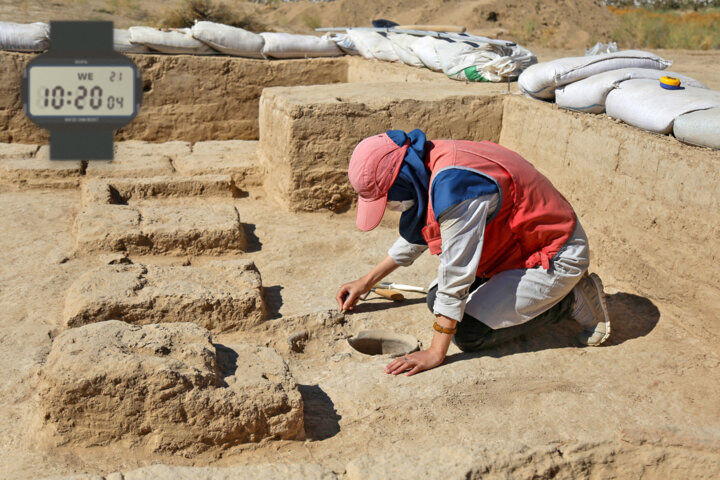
10:20:04
